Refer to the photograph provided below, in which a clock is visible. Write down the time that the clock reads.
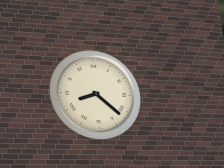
8:22
